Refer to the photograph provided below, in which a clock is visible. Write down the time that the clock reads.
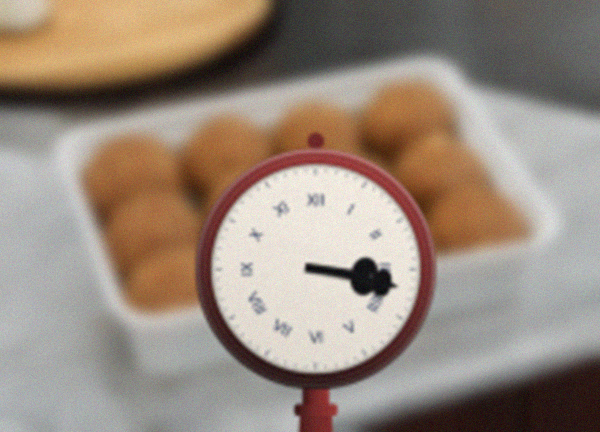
3:17
